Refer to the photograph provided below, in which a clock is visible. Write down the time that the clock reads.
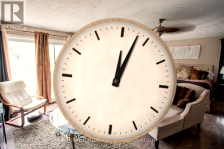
12:03
